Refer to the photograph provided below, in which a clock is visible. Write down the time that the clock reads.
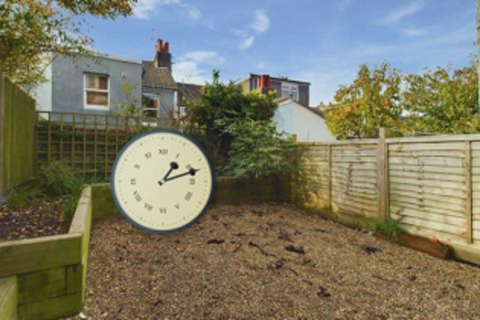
1:12
